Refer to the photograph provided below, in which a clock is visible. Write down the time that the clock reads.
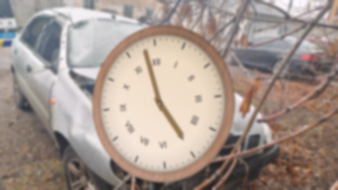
4:58
